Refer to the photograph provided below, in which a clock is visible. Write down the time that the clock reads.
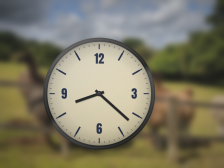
8:22
